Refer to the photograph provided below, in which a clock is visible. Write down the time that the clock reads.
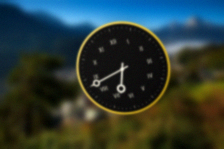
6:43
